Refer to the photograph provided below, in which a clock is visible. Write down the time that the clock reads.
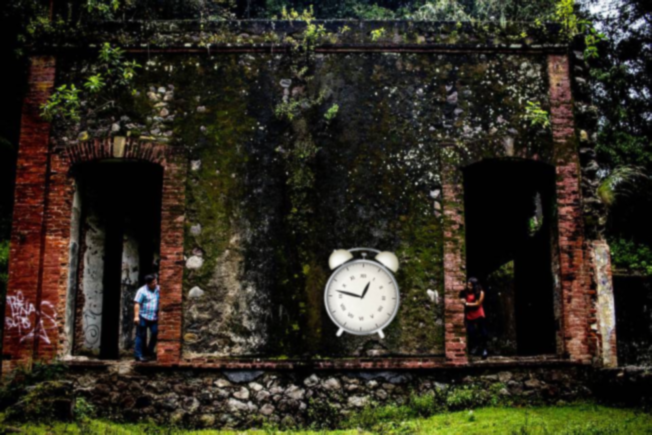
12:47
